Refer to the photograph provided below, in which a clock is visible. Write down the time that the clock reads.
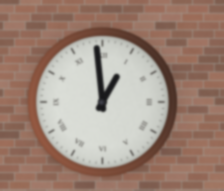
12:59
